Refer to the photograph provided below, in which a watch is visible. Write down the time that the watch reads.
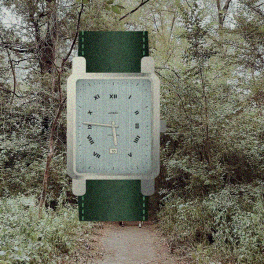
5:46
